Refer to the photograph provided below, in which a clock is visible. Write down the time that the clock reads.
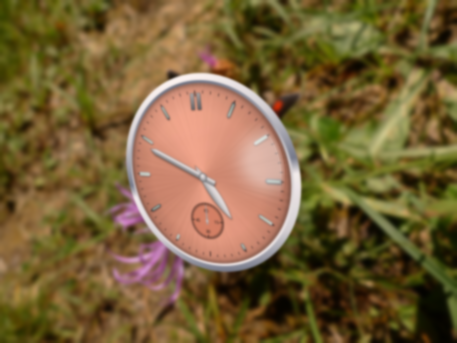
4:49
